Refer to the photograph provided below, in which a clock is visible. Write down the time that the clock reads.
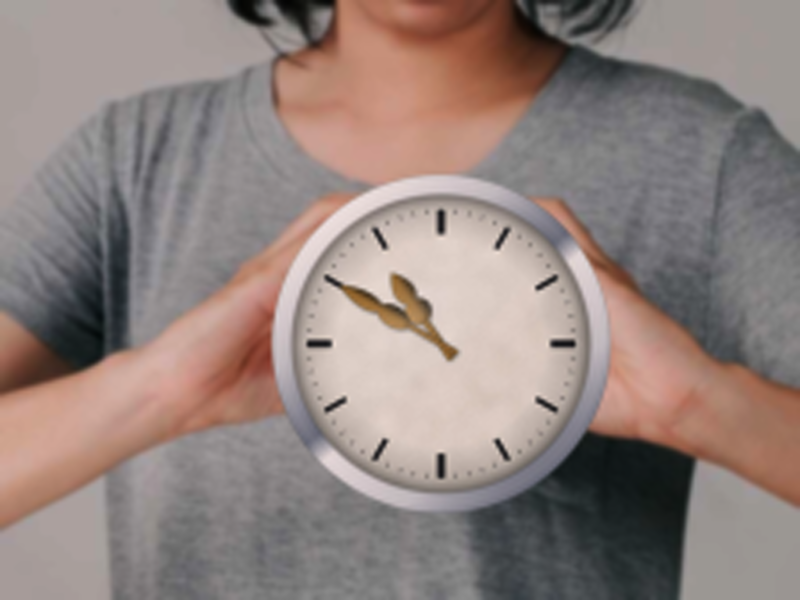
10:50
